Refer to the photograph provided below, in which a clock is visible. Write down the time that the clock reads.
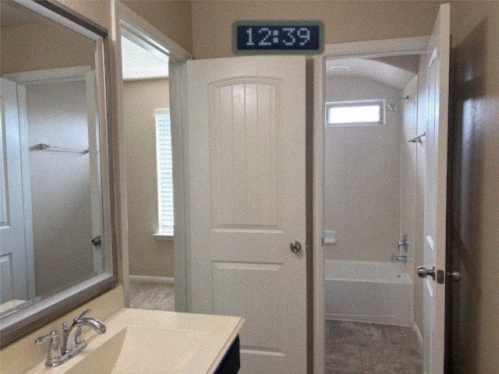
12:39
